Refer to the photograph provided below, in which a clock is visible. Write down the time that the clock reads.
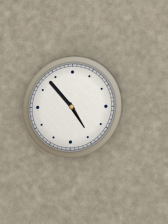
4:53
